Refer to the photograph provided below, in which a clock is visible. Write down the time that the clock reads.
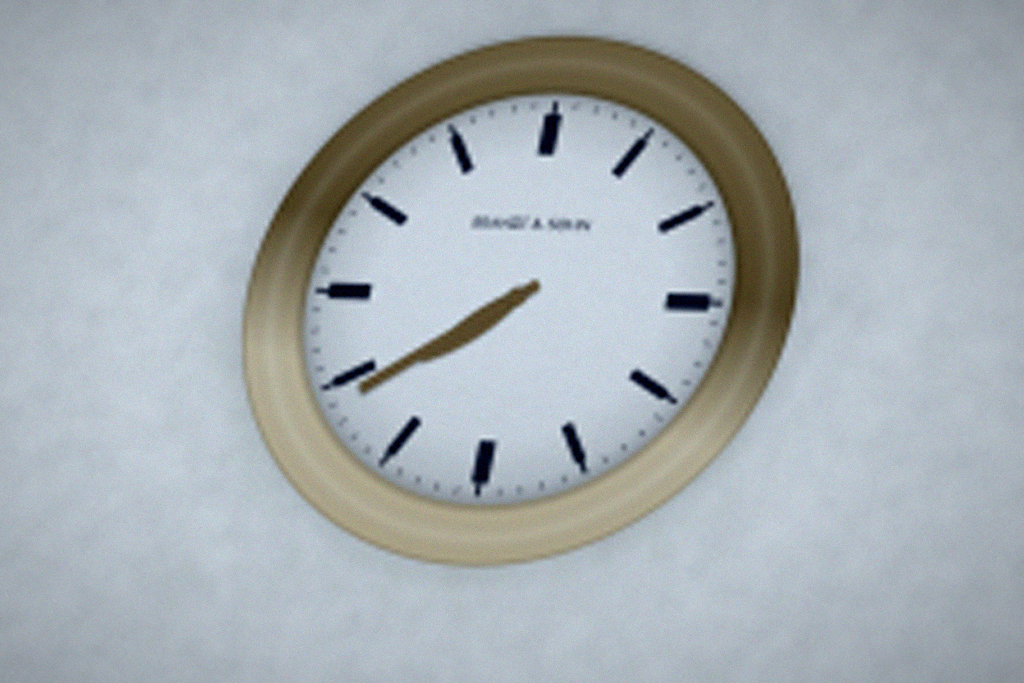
7:39
